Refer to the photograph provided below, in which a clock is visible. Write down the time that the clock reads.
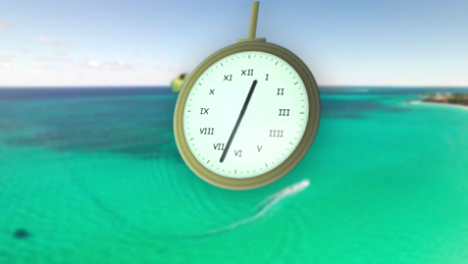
12:33
